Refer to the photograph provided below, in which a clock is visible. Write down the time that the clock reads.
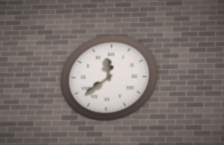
11:38
